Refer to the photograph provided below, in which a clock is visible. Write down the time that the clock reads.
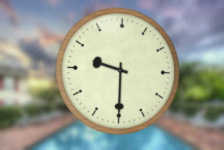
9:30
